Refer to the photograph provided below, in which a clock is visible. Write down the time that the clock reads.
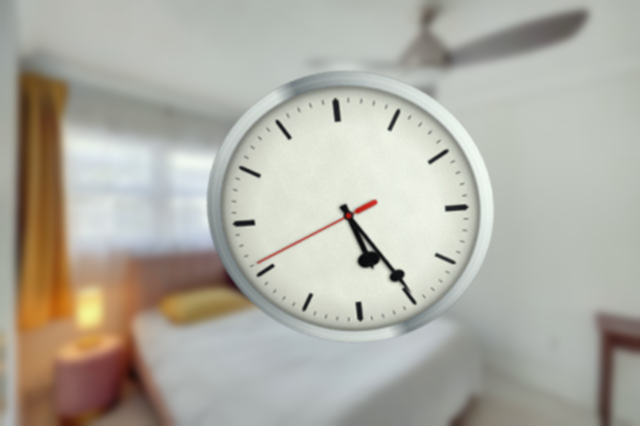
5:24:41
